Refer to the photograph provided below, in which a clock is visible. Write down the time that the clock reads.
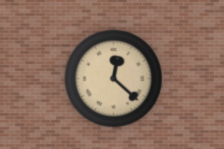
12:22
